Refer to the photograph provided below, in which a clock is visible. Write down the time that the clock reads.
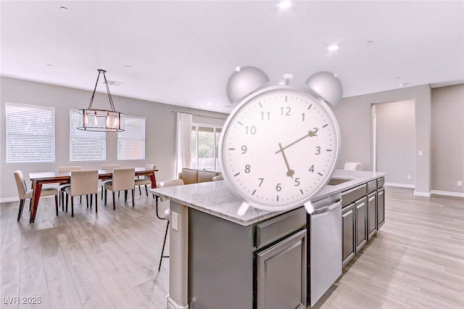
5:10
